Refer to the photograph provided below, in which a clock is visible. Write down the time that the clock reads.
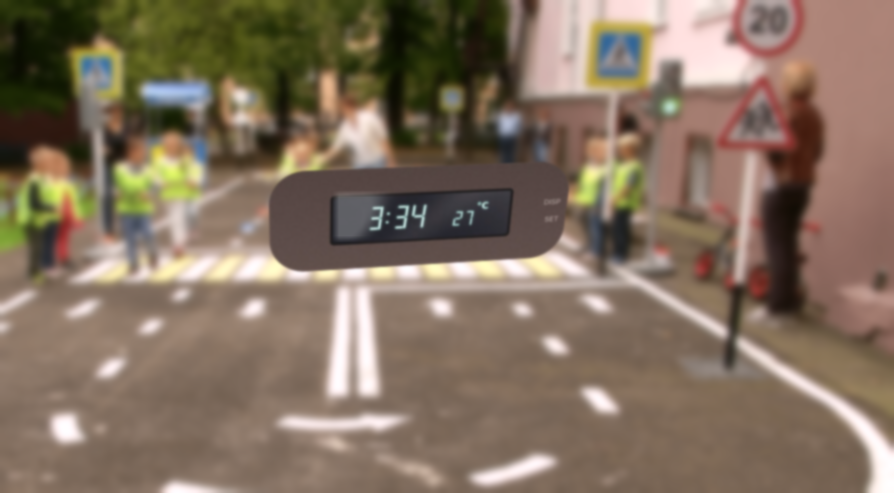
3:34
